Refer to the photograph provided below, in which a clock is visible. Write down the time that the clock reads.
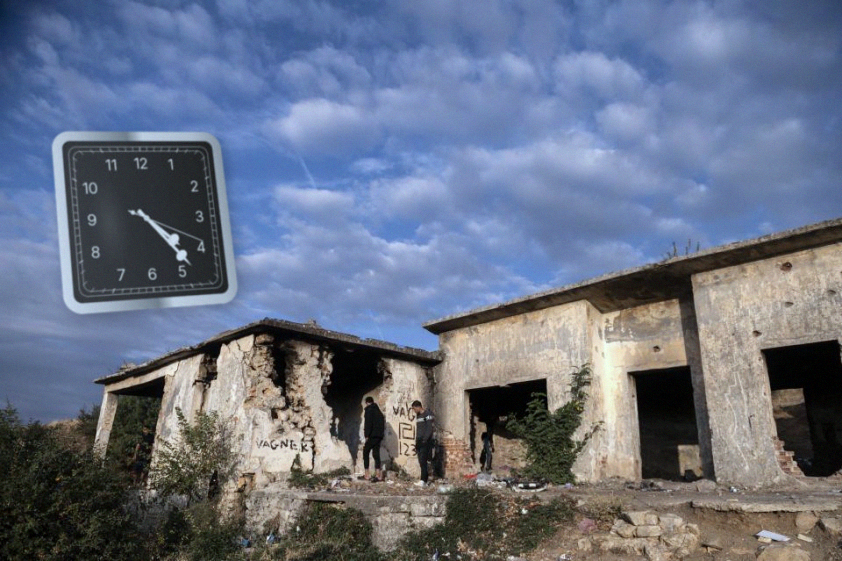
4:23:19
